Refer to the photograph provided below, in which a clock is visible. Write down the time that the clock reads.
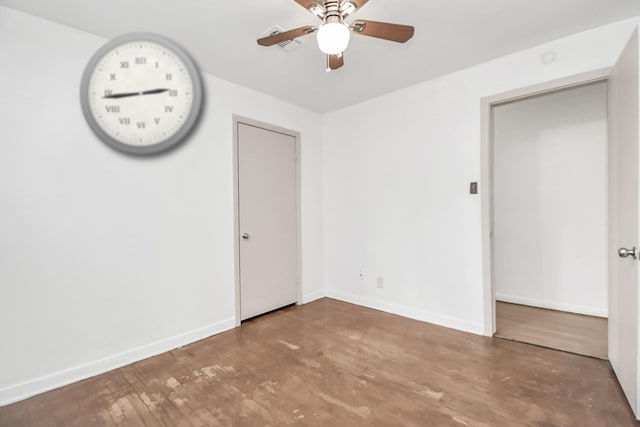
2:44
